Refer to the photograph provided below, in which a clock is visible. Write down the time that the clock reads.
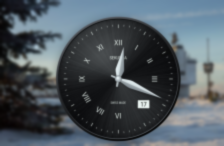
12:19
